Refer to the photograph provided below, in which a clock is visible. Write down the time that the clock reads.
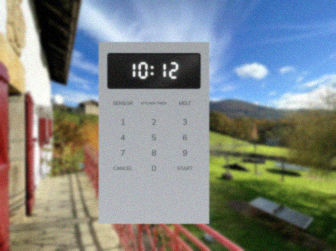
10:12
